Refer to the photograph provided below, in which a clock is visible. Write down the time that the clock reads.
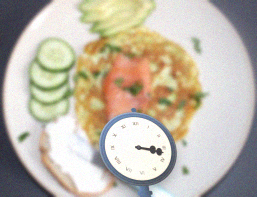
3:17
